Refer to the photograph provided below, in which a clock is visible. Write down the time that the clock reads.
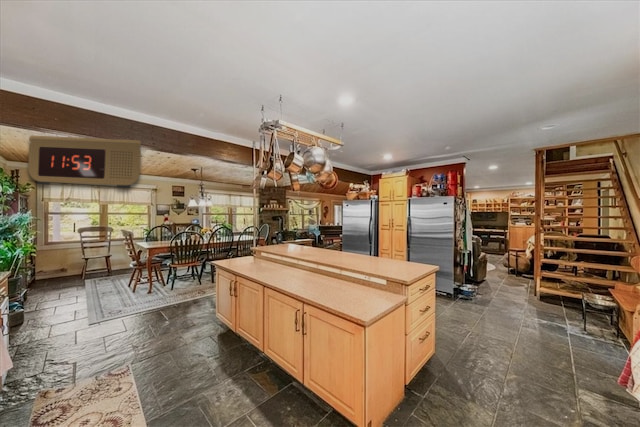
11:53
